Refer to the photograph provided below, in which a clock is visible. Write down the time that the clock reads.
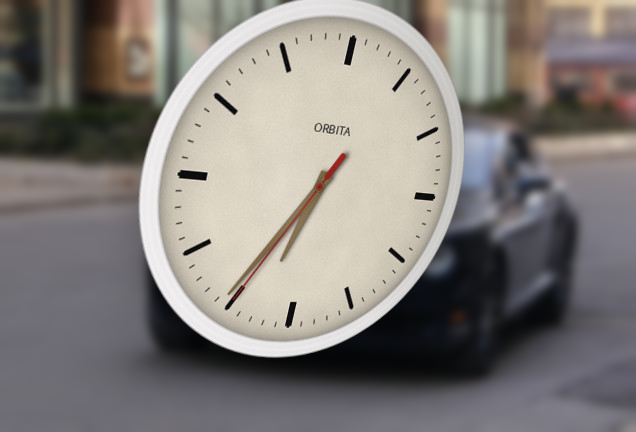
6:35:35
